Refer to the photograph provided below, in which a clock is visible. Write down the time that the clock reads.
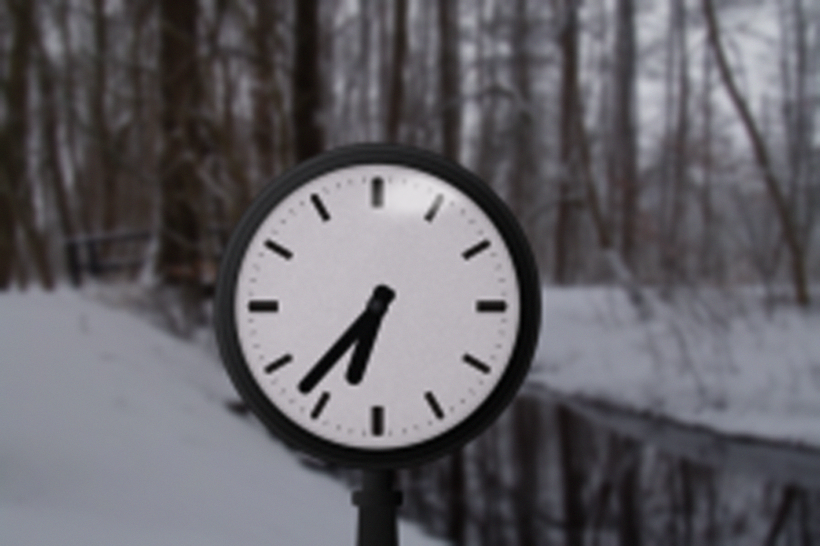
6:37
